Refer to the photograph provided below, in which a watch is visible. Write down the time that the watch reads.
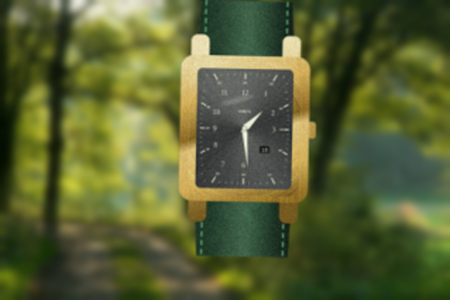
1:29
